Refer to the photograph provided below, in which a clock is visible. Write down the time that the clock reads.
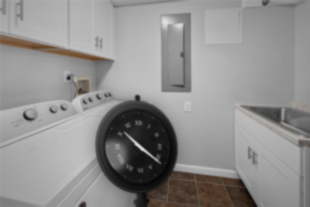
10:21
